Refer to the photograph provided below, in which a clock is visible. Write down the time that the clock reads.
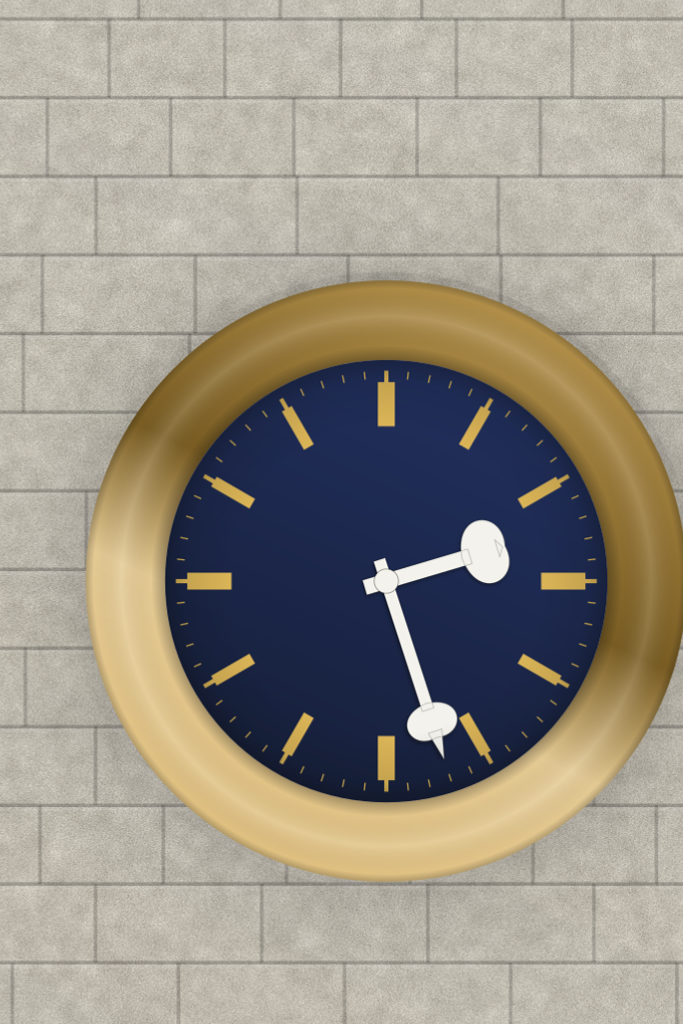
2:27
